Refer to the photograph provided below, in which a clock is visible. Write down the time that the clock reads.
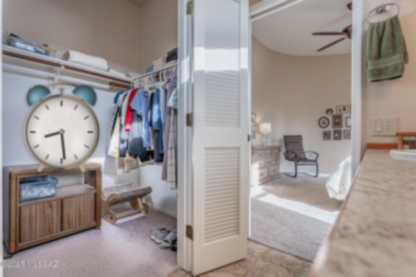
8:29
